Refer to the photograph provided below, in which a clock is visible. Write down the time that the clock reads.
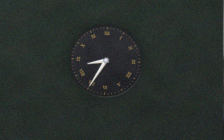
8:35
